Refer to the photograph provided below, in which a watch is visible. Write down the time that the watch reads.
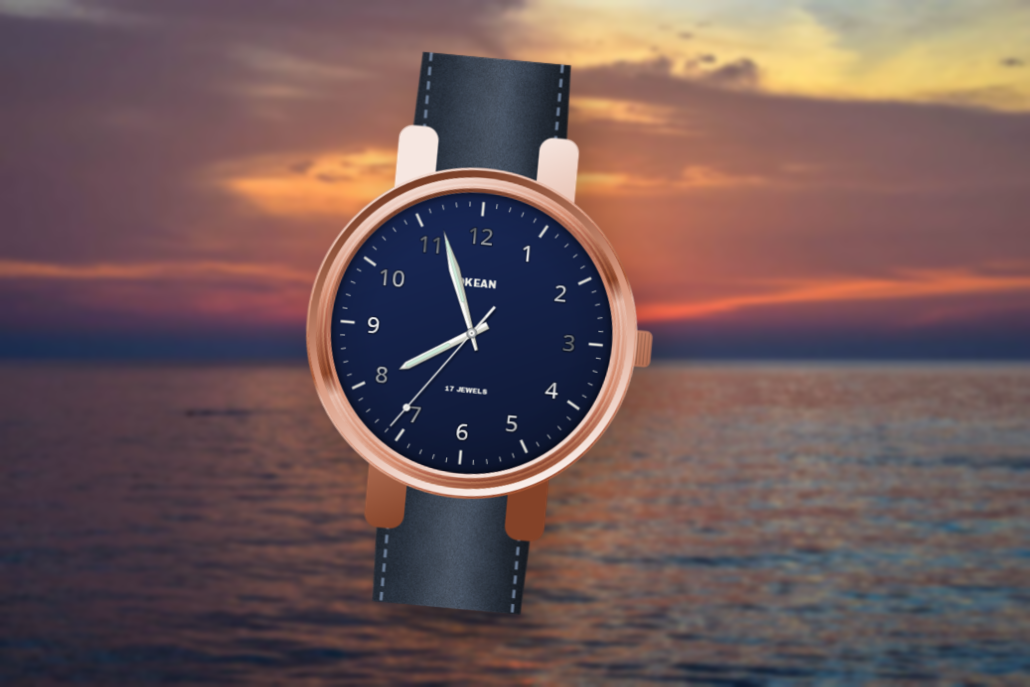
7:56:36
